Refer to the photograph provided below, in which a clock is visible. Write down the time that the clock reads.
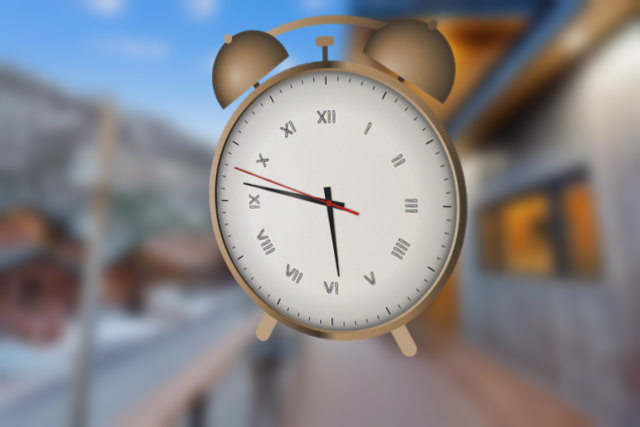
5:46:48
